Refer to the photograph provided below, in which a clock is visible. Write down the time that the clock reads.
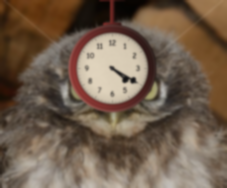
4:20
